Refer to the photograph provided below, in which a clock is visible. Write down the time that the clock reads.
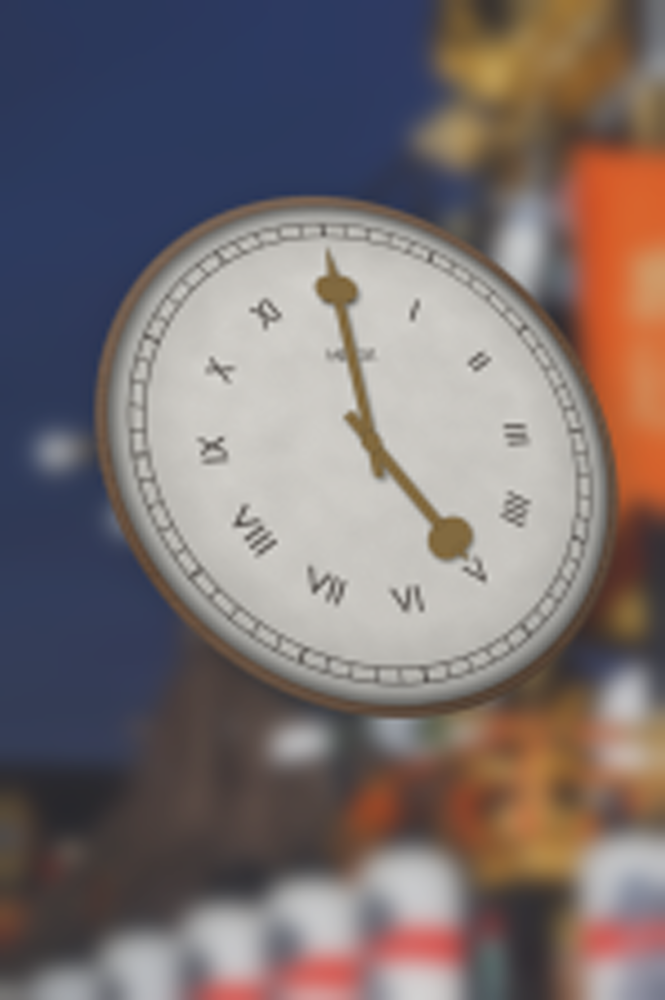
5:00
